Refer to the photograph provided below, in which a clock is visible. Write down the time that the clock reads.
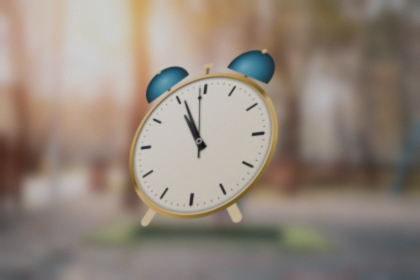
10:55:59
